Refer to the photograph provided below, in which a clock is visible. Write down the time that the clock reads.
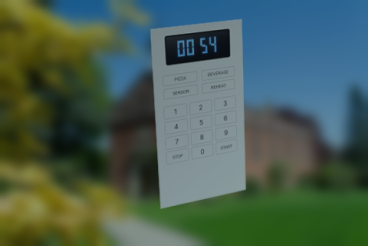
0:54
